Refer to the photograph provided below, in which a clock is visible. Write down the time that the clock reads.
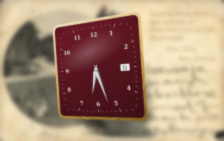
6:27
